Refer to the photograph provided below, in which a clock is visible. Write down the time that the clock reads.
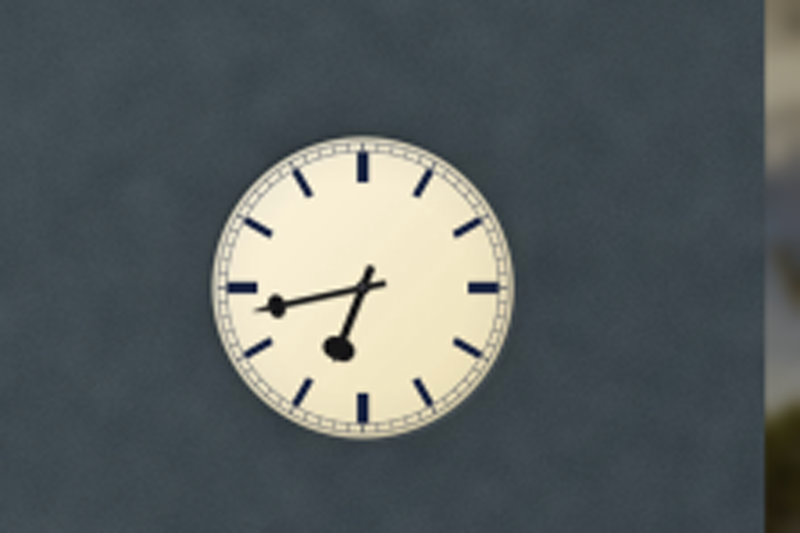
6:43
